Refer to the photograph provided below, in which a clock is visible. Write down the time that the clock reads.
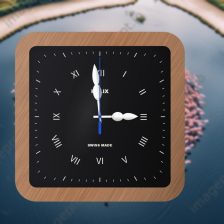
2:59:00
